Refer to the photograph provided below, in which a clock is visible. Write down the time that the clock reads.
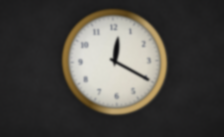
12:20
